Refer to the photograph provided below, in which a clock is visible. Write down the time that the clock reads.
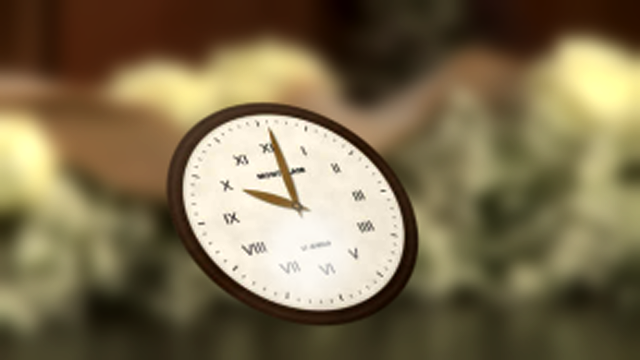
10:01
